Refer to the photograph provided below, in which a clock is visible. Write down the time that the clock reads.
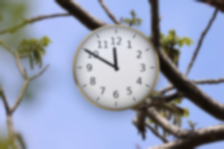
11:50
